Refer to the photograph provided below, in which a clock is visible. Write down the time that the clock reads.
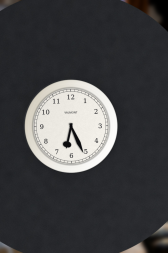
6:26
